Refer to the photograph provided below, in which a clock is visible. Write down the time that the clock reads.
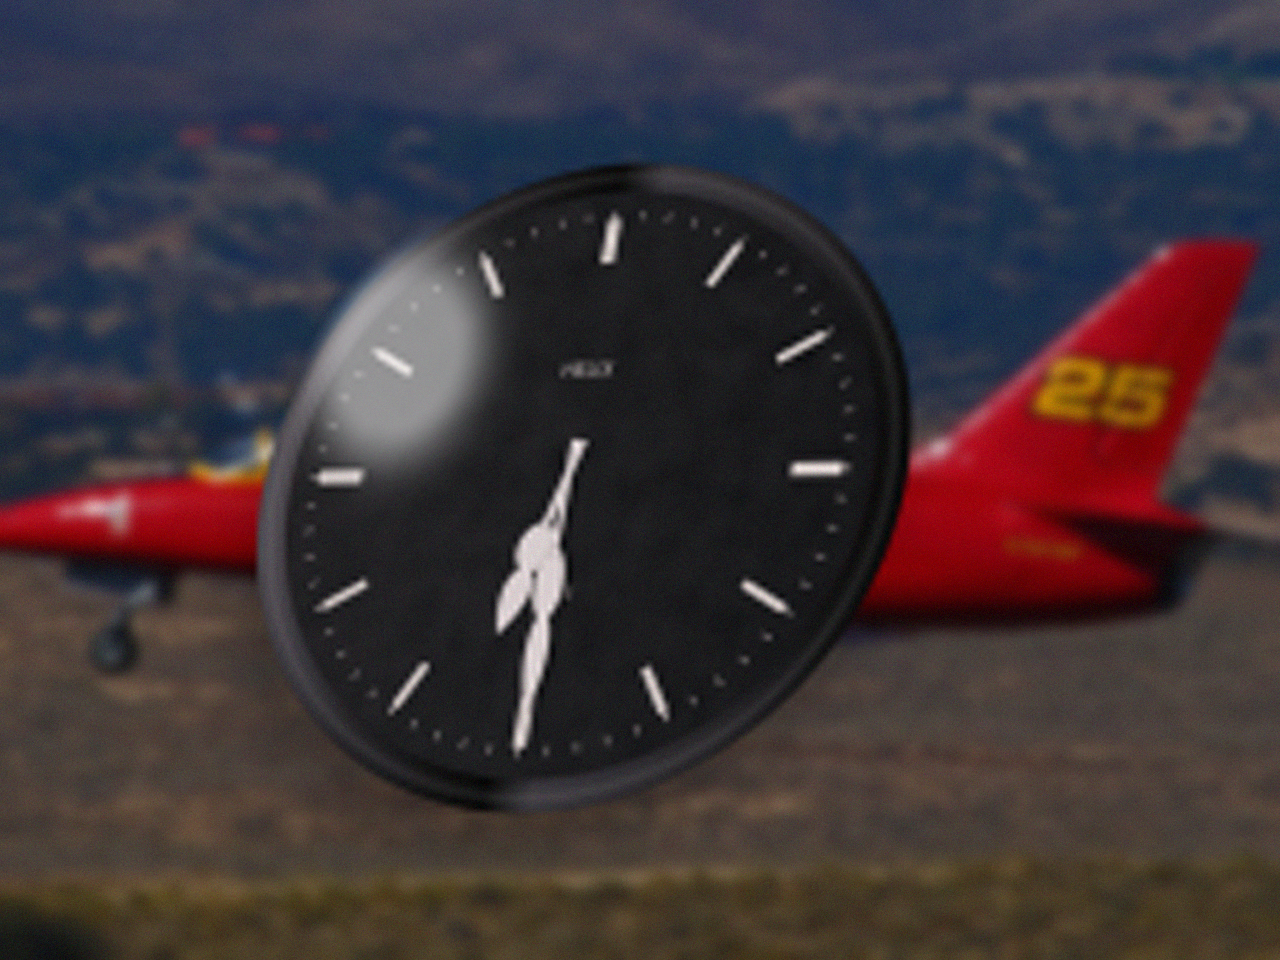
6:30
